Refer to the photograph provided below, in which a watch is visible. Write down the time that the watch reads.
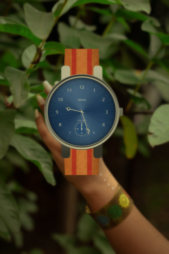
9:27
